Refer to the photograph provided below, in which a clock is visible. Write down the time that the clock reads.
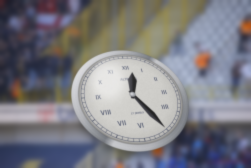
12:25
